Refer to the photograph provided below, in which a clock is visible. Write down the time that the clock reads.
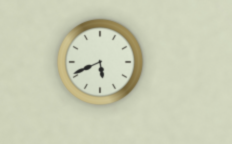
5:41
